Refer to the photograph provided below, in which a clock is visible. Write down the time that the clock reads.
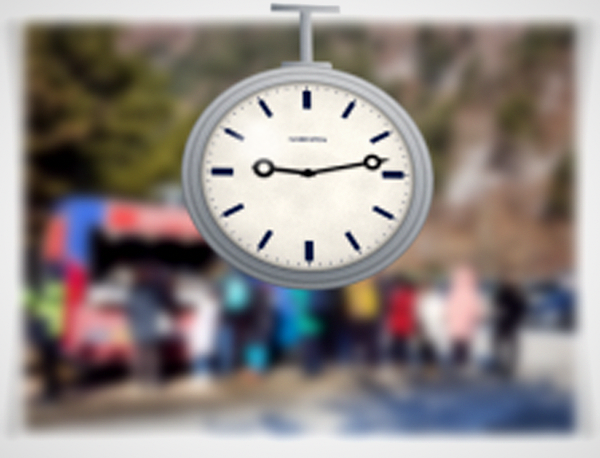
9:13
